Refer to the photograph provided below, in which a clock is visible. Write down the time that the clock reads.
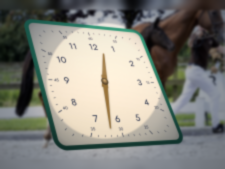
12:32
